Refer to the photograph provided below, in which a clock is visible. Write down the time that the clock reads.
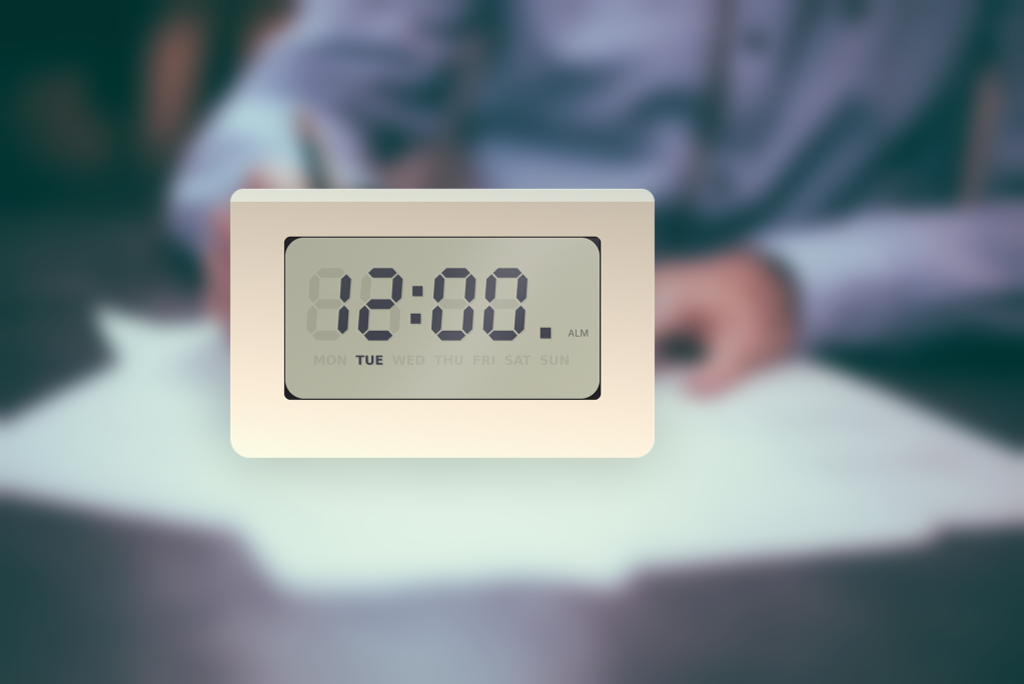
12:00
